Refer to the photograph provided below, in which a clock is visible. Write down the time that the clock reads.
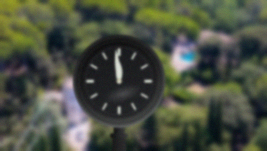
11:59
